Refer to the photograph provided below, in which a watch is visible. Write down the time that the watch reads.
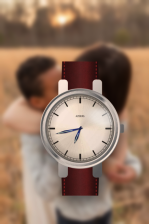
6:43
